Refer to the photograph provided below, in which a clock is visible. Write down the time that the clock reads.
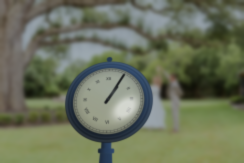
1:05
